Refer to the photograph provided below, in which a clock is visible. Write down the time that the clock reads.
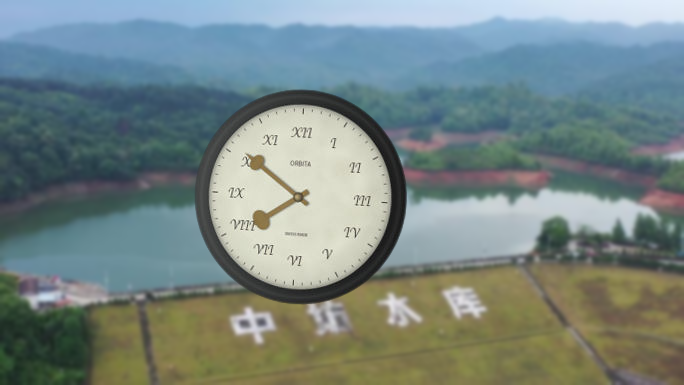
7:51
